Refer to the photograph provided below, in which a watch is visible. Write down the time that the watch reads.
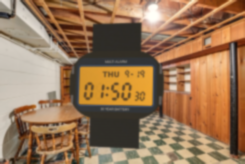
1:50
